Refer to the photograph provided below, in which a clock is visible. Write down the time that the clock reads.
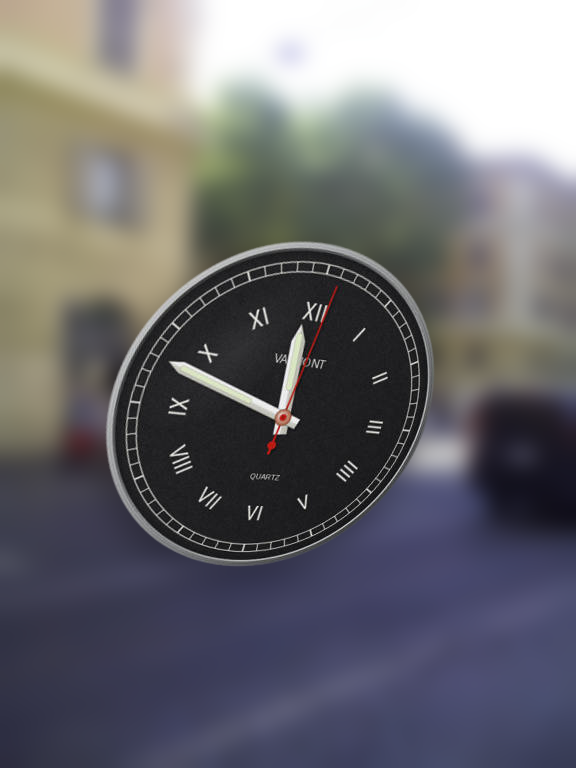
11:48:01
